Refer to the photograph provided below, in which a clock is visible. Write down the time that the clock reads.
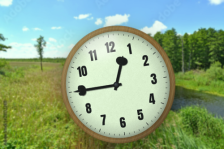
12:45
